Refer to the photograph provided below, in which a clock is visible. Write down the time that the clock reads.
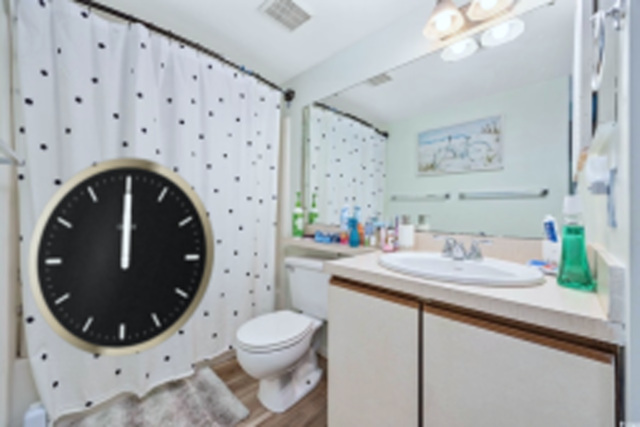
12:00
